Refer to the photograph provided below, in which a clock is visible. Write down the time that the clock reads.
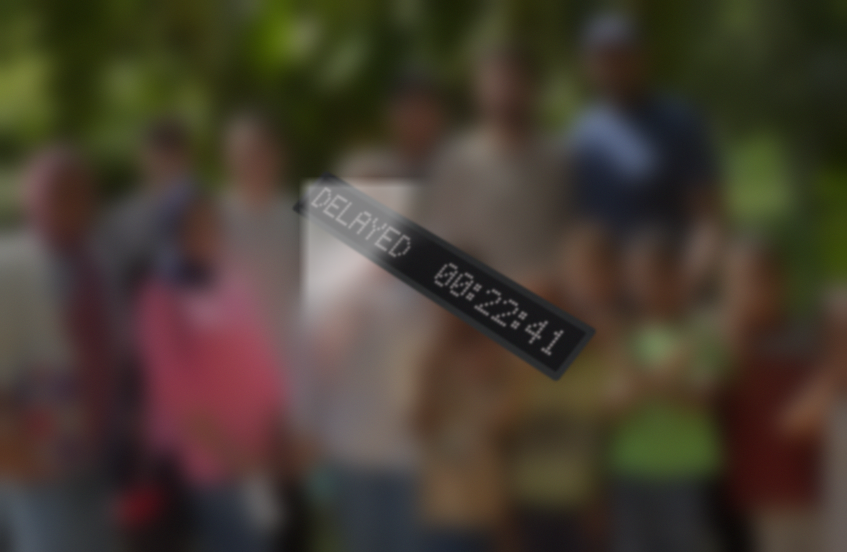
0:22:41
